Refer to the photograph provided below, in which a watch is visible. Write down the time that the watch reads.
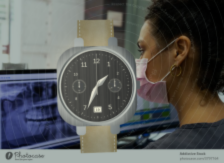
1:34
